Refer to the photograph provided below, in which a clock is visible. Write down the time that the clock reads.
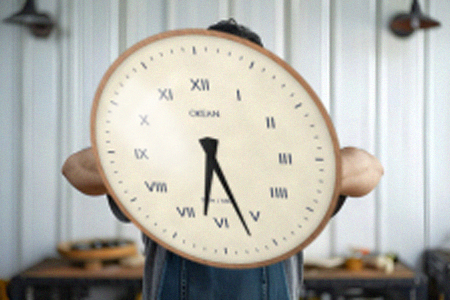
6:27
